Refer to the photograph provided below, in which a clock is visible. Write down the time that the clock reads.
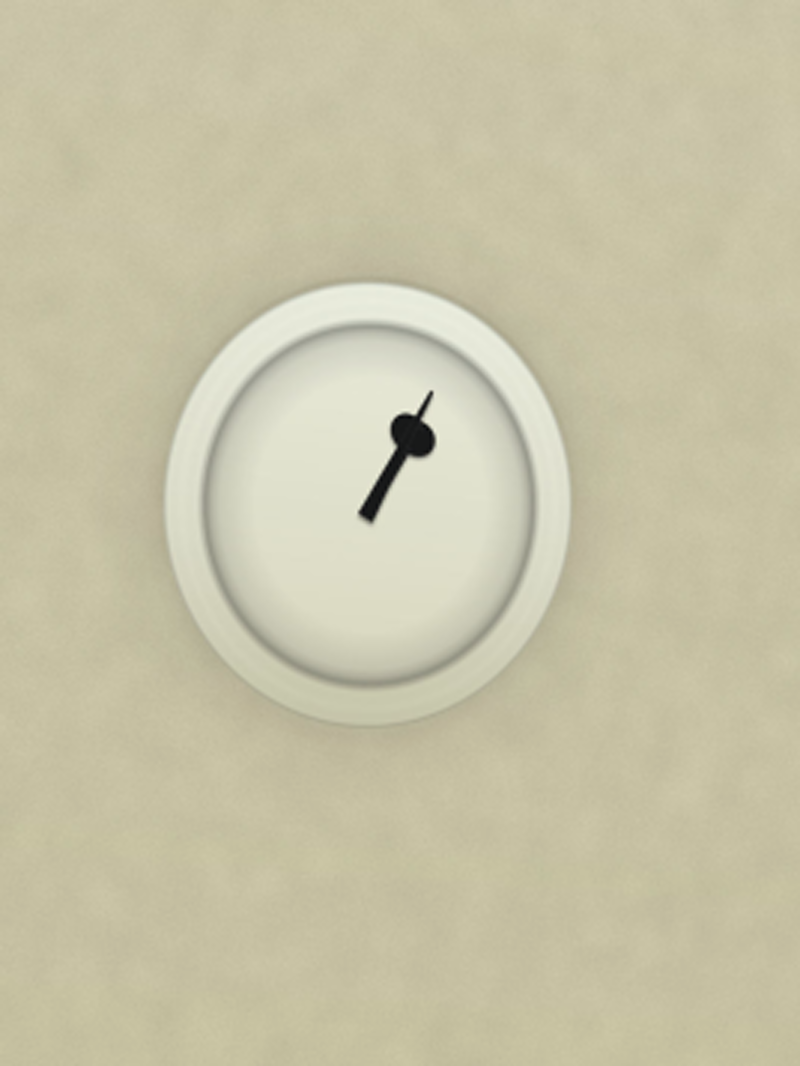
1:05
